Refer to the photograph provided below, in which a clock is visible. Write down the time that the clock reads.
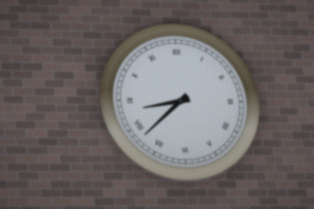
8:38
